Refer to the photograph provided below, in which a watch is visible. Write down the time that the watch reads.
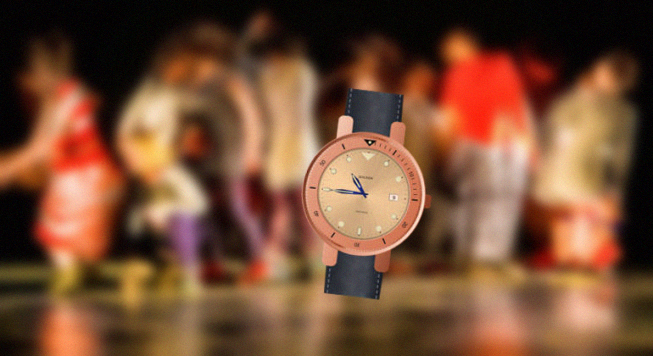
10:45
